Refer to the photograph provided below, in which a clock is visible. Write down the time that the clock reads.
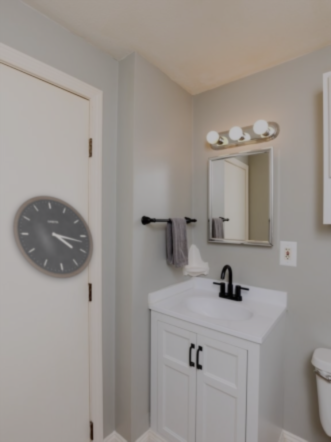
4:17
